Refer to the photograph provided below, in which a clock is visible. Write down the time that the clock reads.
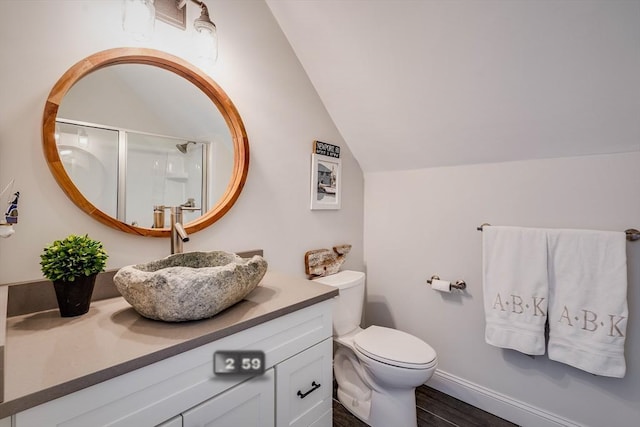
2:59
